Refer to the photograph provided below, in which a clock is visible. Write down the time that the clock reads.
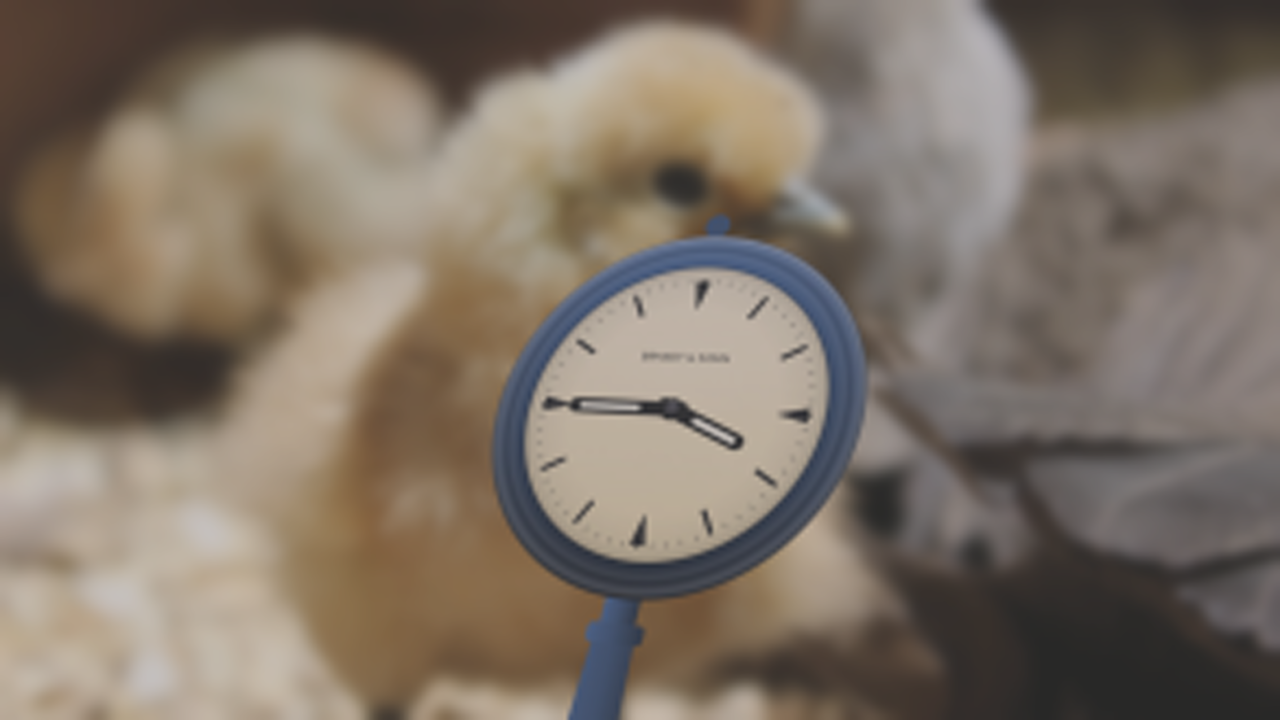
3:45
